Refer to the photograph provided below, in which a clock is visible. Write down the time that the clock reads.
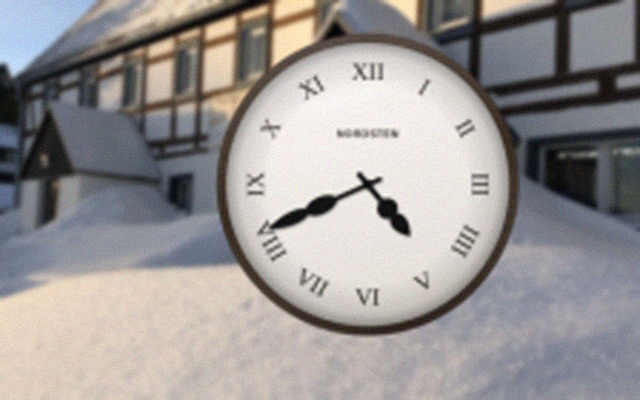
4:41
